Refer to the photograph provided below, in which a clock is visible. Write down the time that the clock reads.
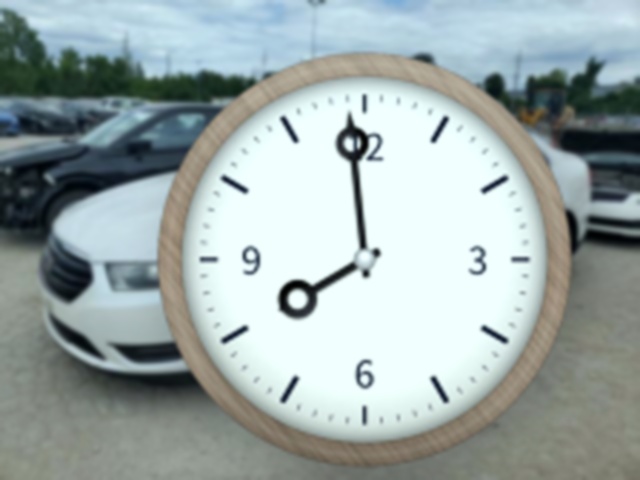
7:59
